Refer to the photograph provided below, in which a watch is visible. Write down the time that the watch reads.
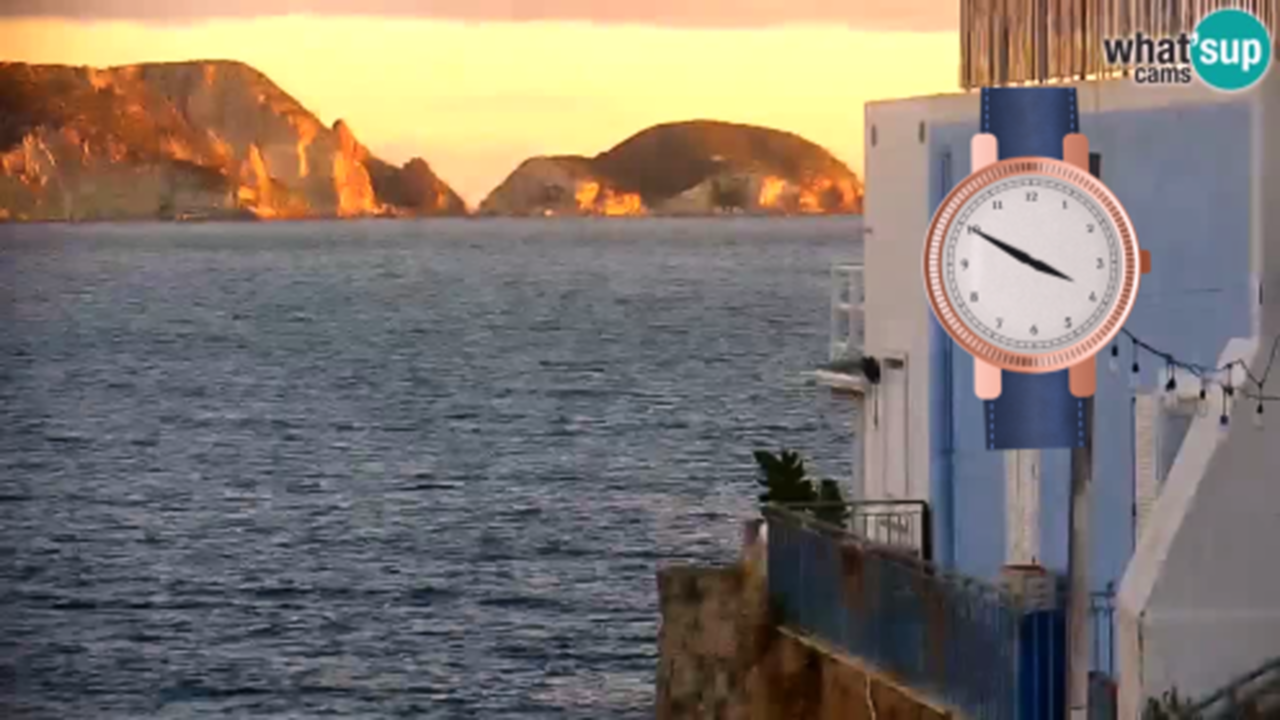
3:50
